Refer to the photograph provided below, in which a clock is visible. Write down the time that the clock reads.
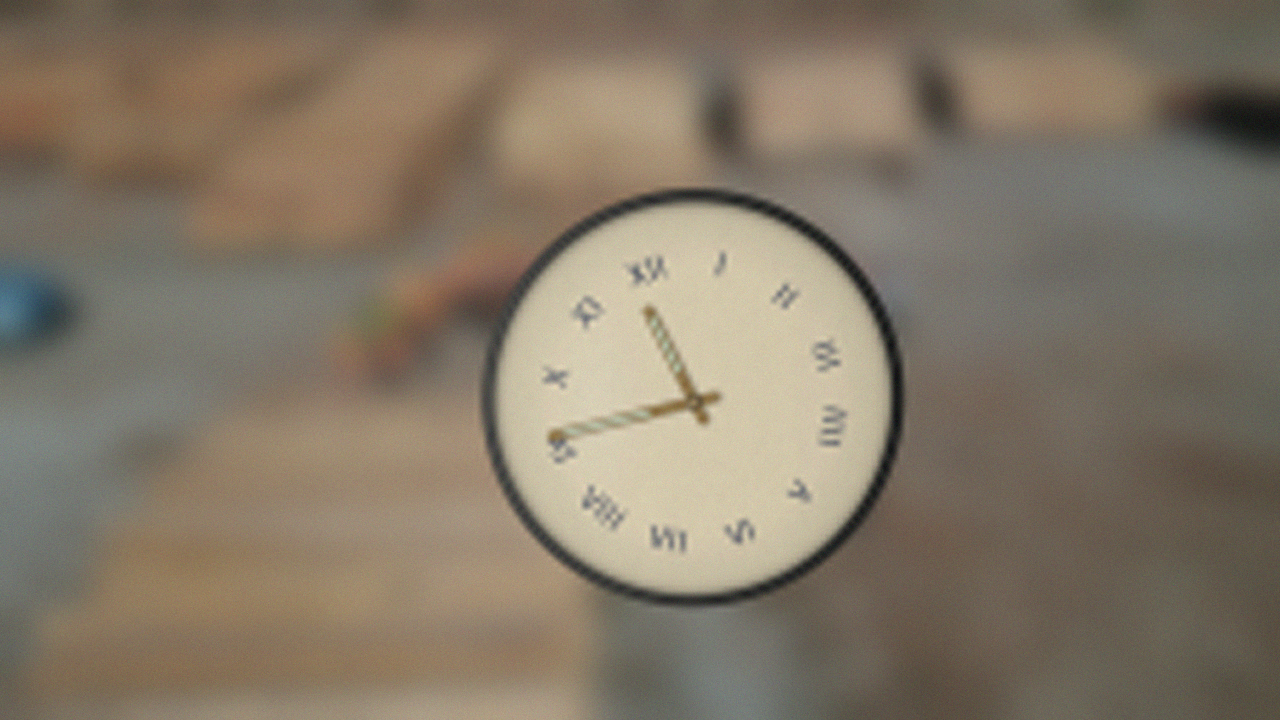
11:46
